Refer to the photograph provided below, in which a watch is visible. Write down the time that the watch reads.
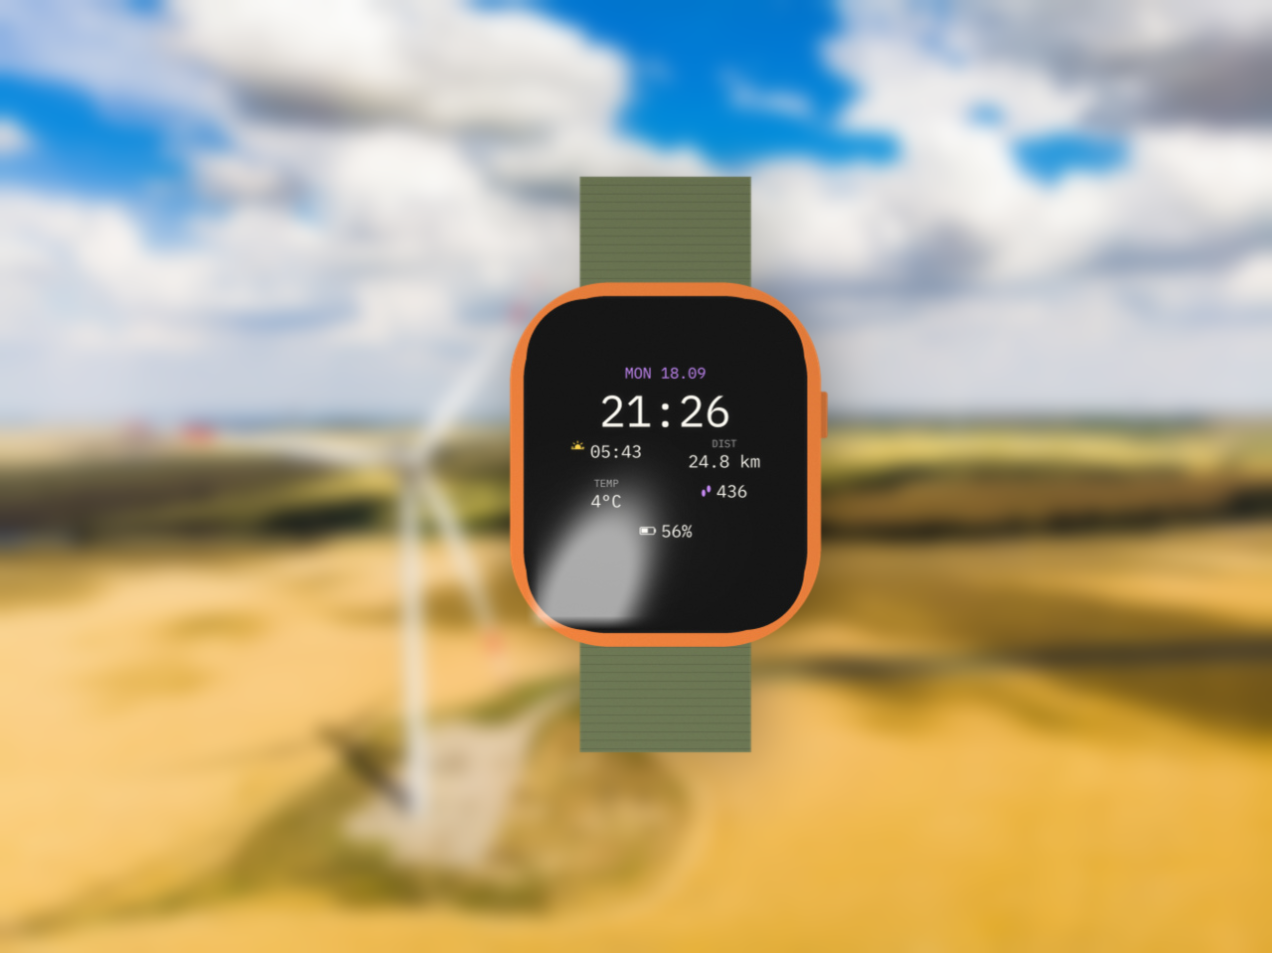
21:26
